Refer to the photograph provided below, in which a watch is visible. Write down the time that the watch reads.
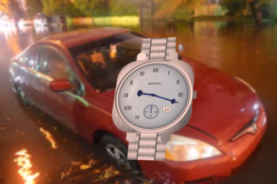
9:18
